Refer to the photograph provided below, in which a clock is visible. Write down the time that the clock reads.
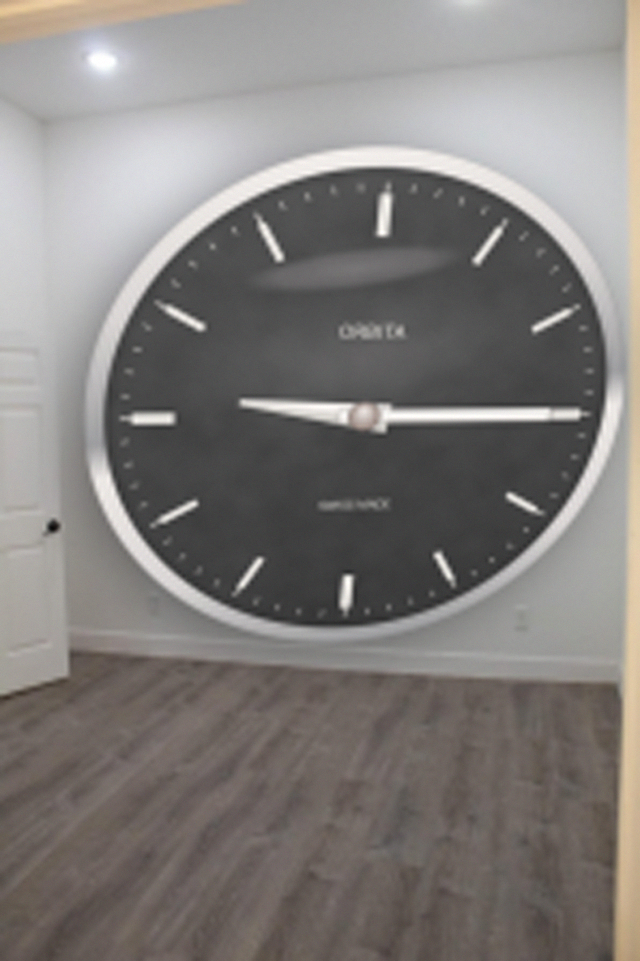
9:15
